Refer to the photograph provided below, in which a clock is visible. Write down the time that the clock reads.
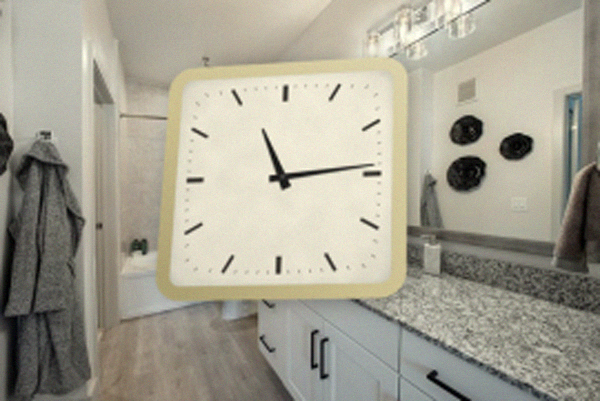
11:14
